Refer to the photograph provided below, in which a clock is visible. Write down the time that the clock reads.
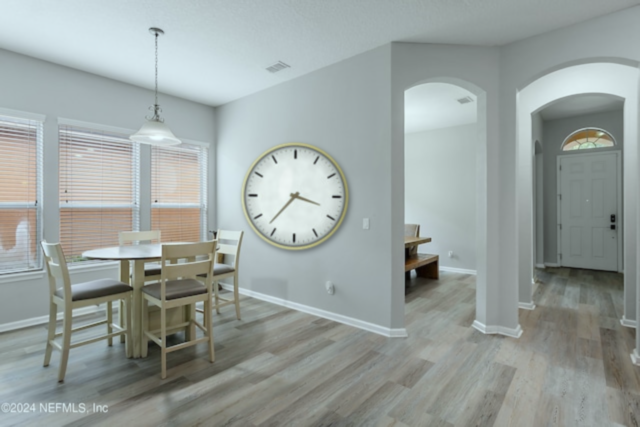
3:37
